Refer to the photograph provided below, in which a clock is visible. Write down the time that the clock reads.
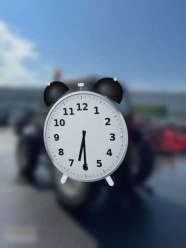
6:30
